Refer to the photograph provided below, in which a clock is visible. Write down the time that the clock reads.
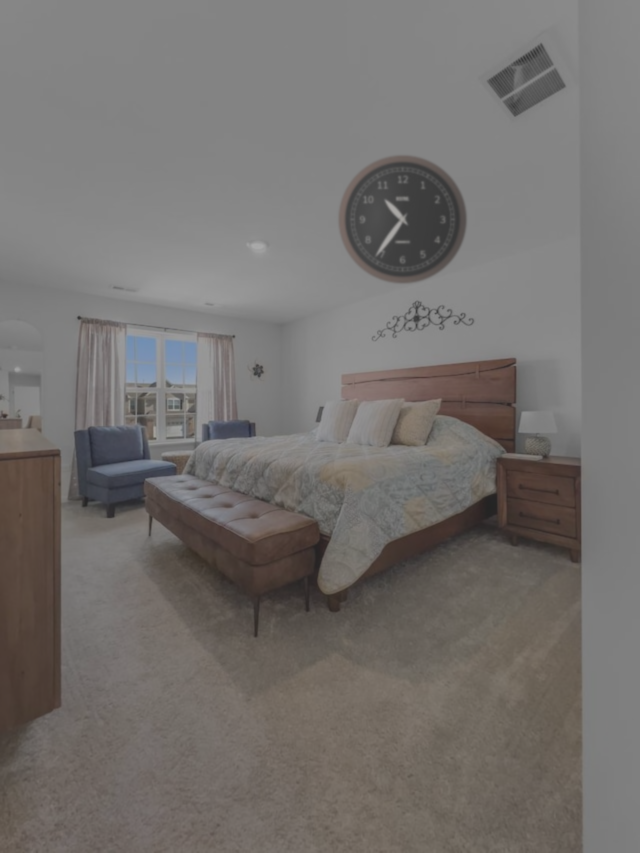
10:36
